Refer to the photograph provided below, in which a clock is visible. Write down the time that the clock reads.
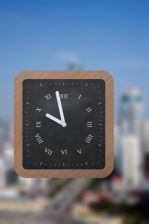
9:58
